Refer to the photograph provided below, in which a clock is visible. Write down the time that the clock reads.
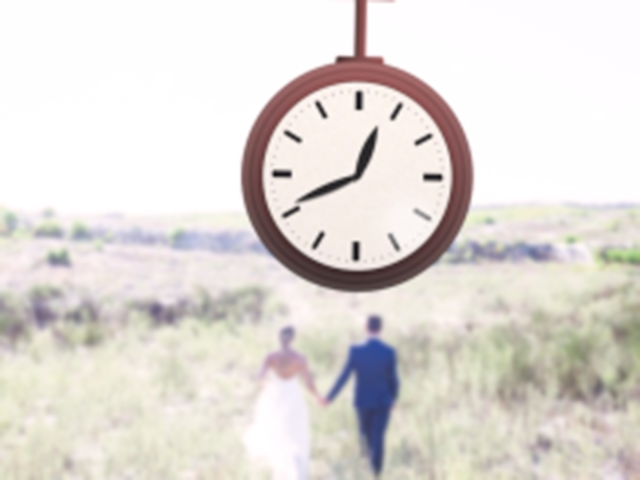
12:41
